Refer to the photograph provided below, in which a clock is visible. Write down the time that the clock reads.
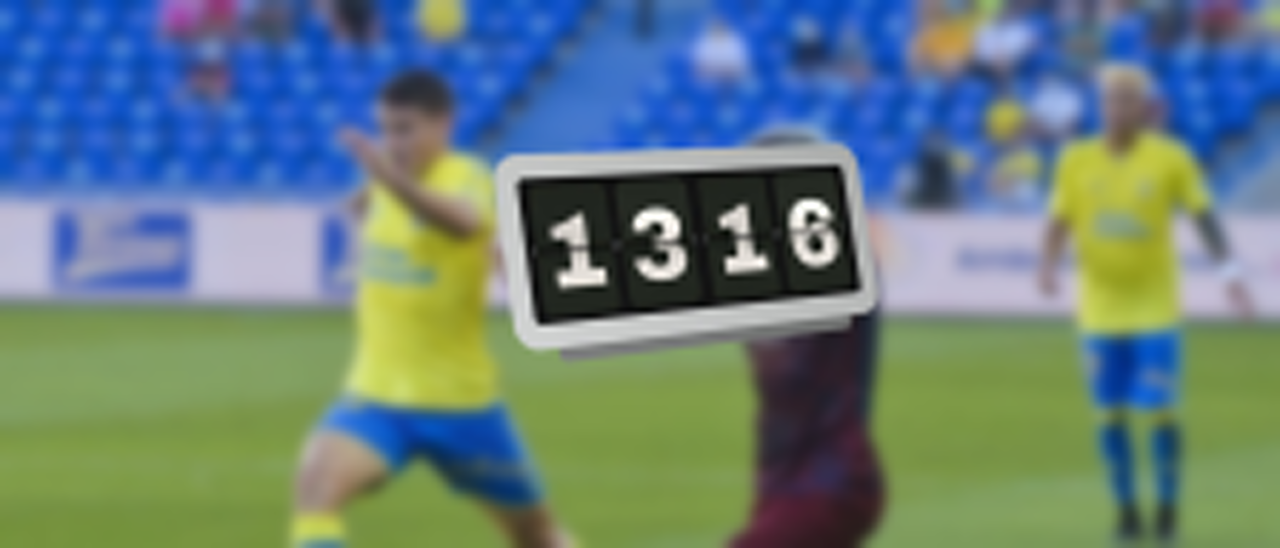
13:16
